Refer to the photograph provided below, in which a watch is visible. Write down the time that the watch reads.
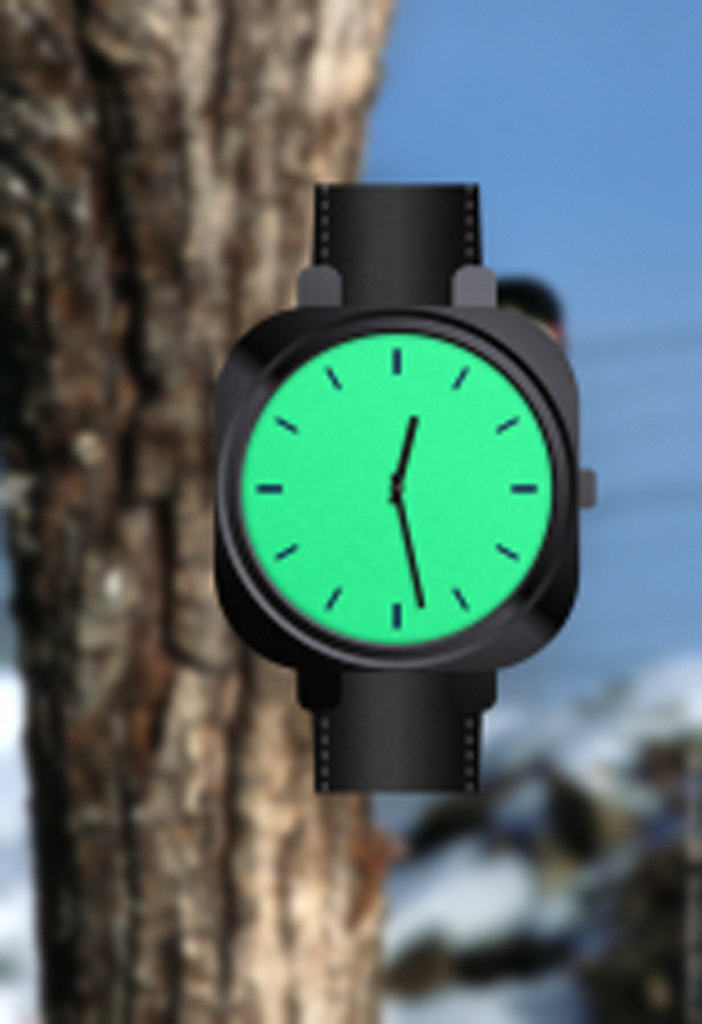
12:28
